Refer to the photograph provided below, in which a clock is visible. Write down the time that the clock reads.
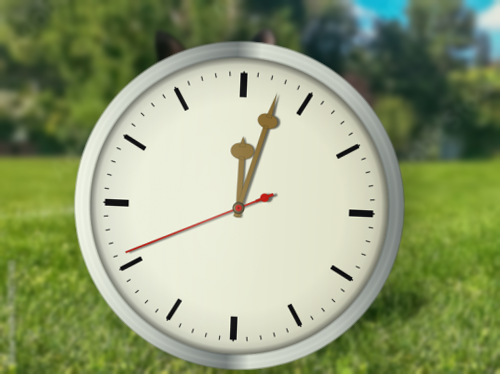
12:02:41
